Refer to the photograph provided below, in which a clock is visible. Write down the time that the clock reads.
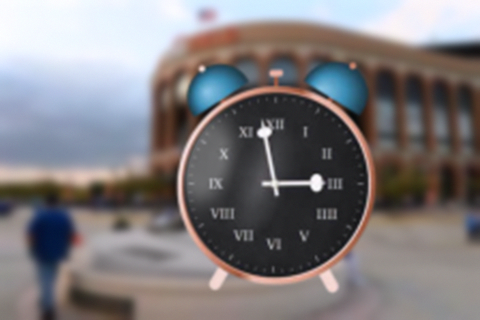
2:58
